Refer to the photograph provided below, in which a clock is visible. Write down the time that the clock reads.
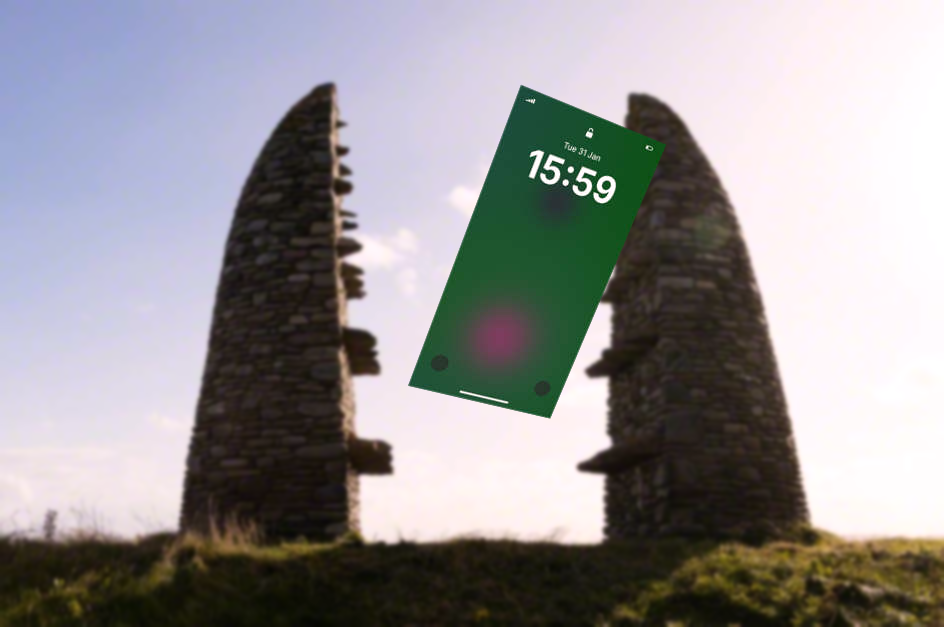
15:59
